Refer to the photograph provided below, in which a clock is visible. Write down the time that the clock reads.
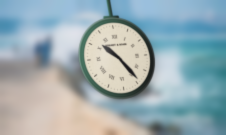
10:24
